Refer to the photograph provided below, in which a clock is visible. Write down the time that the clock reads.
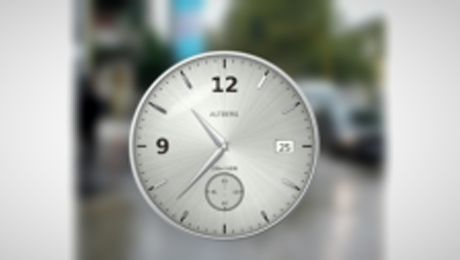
10:37
